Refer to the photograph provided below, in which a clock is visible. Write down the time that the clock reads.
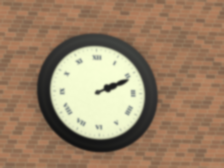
2:11
